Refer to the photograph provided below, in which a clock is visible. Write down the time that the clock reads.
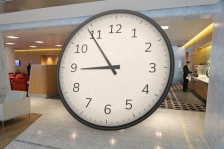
8:54
